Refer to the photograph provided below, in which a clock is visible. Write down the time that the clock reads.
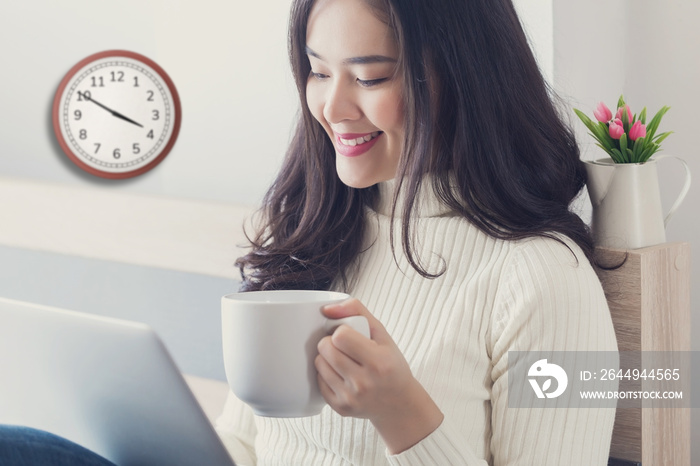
3:50
